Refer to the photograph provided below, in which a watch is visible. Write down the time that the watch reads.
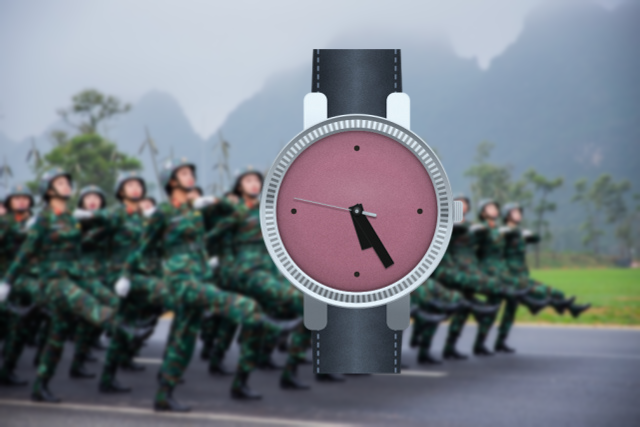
5:24:47
